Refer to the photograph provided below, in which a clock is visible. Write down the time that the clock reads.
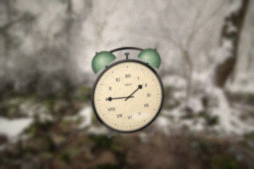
1:45
